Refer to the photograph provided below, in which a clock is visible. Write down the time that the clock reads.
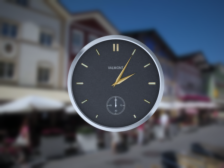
2:05
